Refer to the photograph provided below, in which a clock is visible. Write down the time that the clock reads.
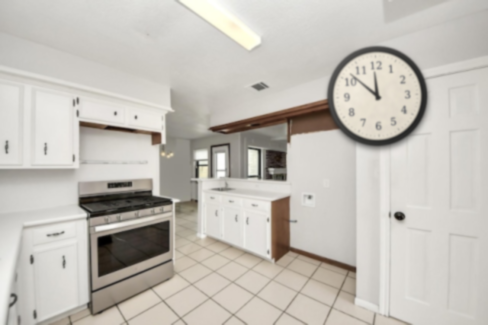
11:52
